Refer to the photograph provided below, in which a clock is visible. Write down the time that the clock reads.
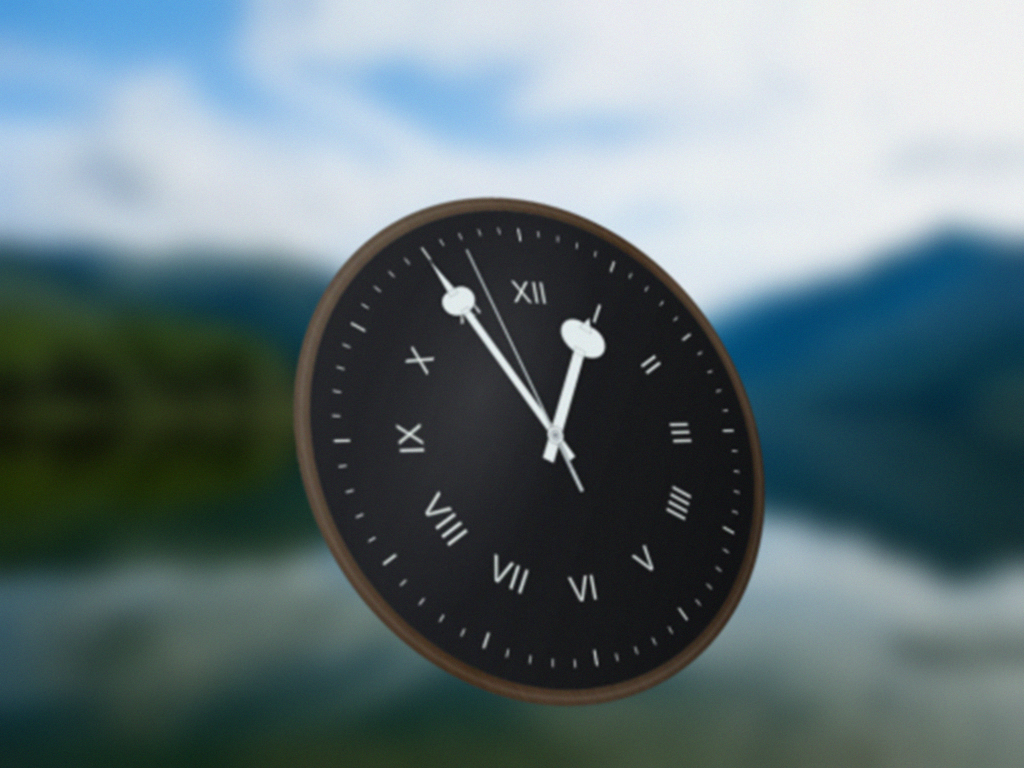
12:54:57
